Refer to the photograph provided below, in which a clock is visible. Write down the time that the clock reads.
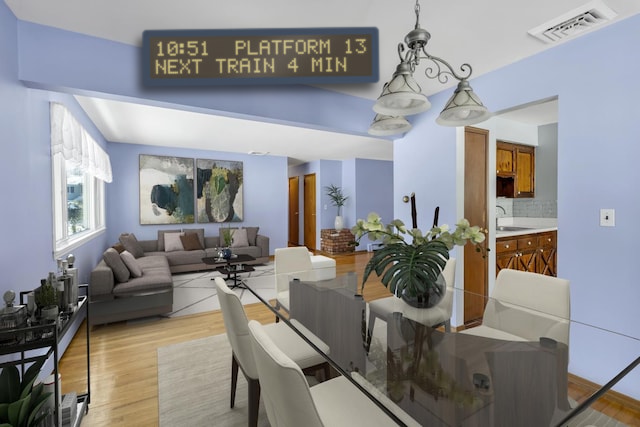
10:51
